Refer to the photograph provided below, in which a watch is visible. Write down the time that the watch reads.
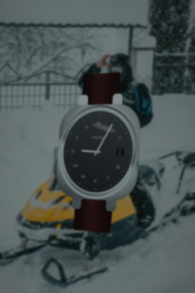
9:05
